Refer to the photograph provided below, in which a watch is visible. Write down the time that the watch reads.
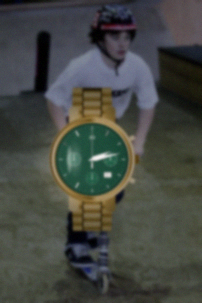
2:13
